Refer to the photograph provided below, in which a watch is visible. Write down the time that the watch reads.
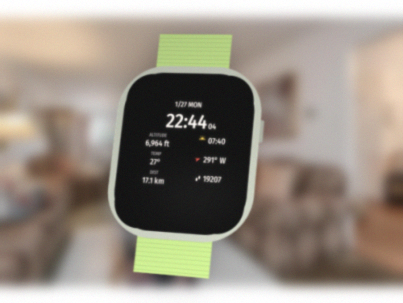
22:44
